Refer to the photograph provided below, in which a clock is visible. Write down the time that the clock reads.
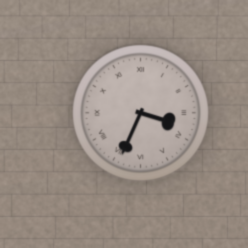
3:34
